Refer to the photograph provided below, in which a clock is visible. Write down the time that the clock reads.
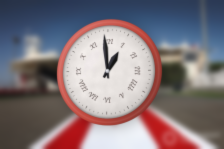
12:59
